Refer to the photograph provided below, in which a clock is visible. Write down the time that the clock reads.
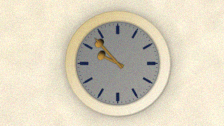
9:53
